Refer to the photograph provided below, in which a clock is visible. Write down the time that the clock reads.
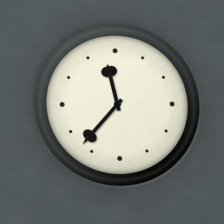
11:37
